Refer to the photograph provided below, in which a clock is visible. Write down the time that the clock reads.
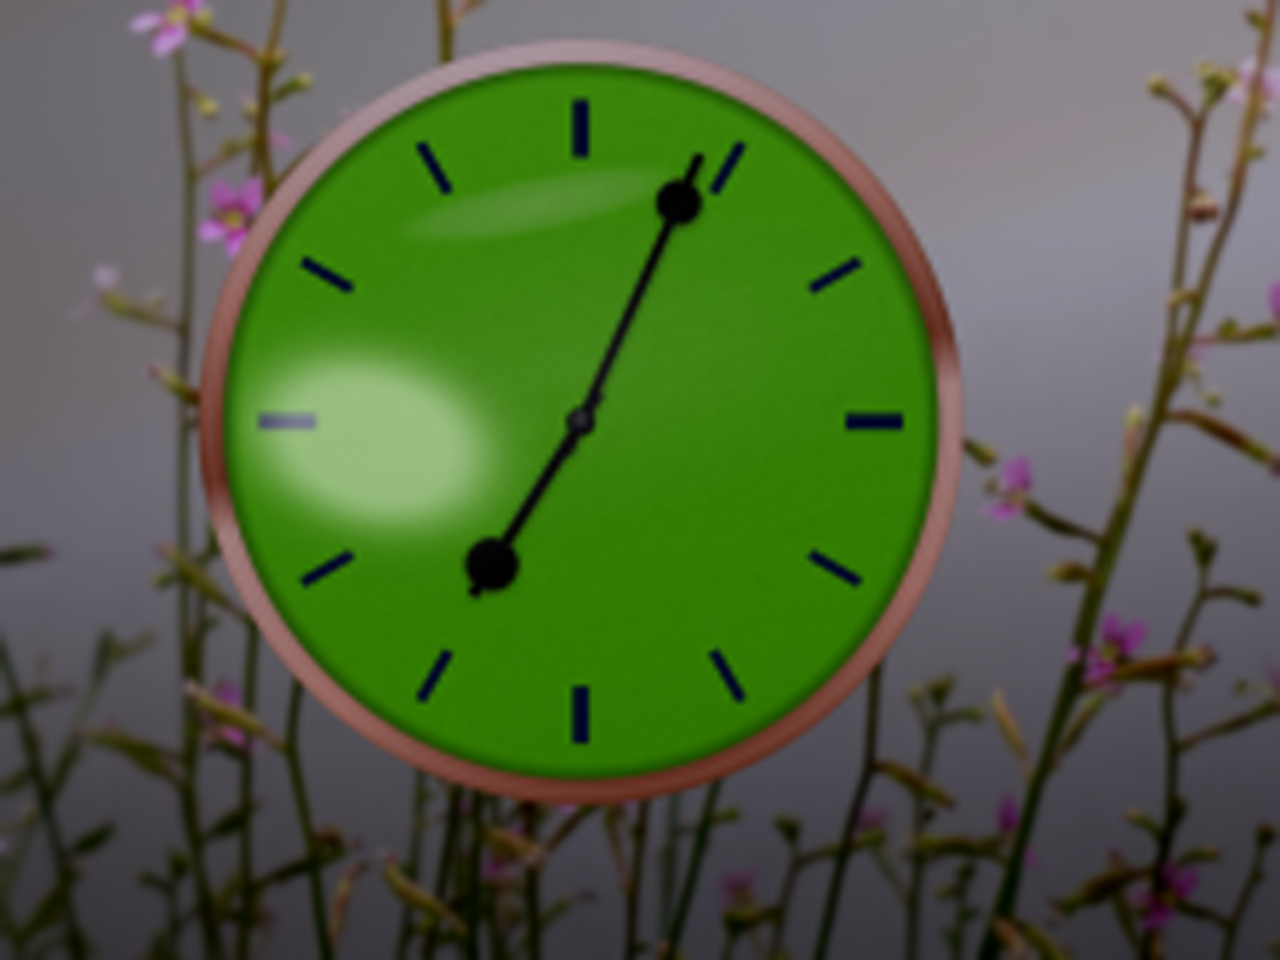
7:04
